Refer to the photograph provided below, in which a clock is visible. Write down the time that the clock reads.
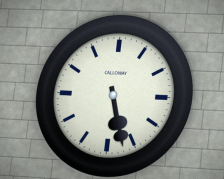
5:27
